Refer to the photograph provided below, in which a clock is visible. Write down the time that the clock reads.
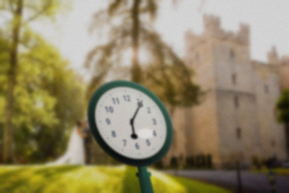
6:06
